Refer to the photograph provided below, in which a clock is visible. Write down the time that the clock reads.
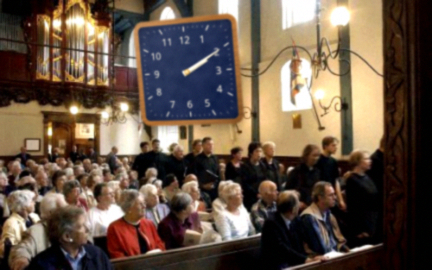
2:10
